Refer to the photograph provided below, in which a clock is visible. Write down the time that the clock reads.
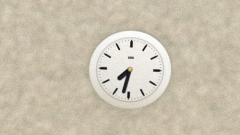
7:32
